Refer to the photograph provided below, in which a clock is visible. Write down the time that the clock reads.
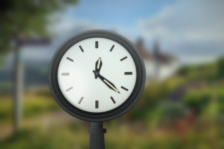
12:22
